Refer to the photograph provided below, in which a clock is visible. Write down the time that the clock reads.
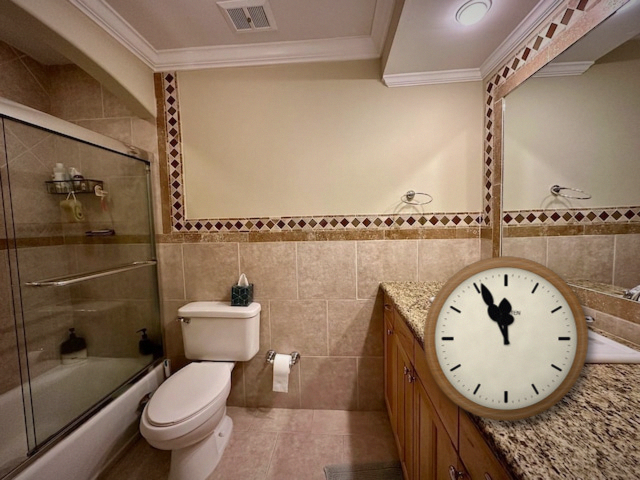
11:56
